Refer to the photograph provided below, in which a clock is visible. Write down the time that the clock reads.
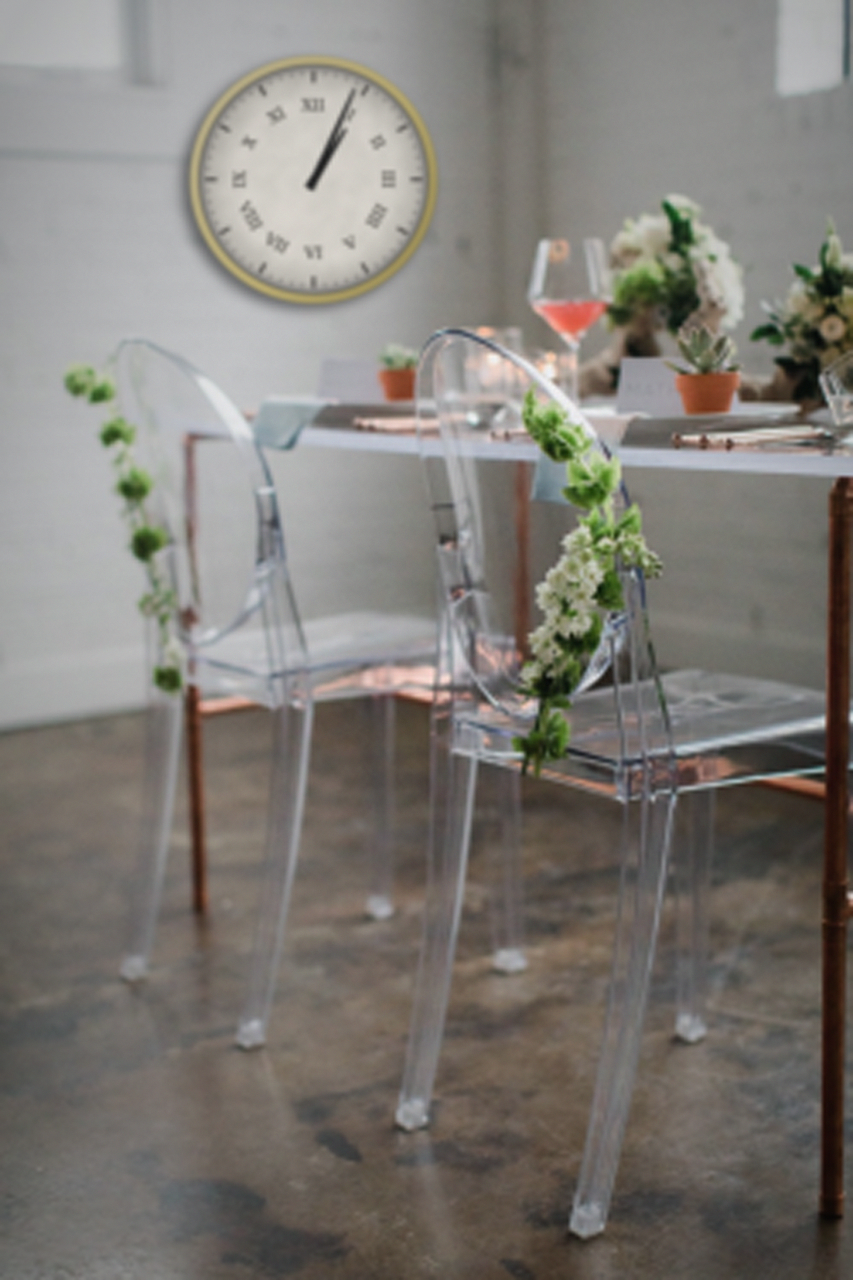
1:04
